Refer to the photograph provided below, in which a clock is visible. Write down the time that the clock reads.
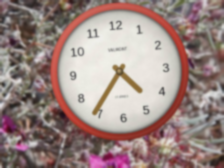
4:36
